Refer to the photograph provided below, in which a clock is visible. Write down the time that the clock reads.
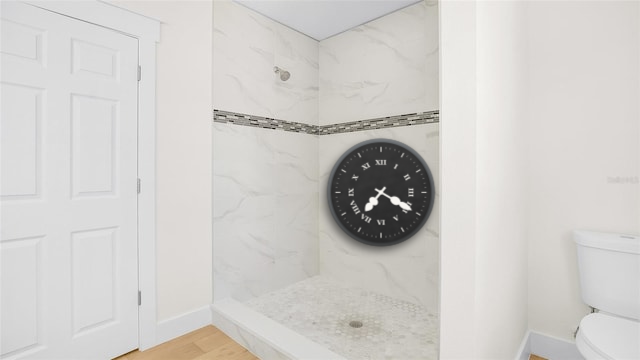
7:20
